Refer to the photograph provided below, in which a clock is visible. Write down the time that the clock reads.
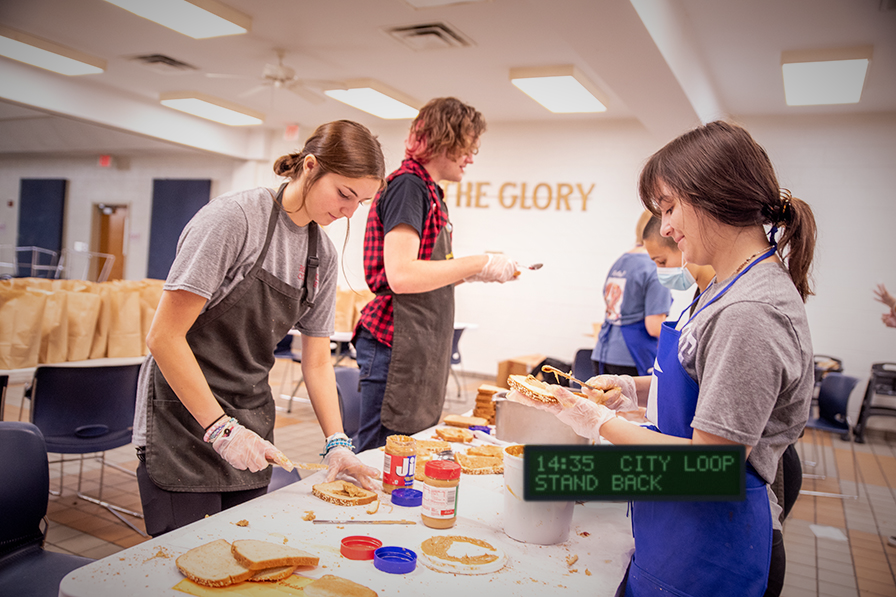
14:35
